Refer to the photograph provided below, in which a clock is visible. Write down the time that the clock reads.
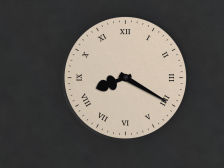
8:20
